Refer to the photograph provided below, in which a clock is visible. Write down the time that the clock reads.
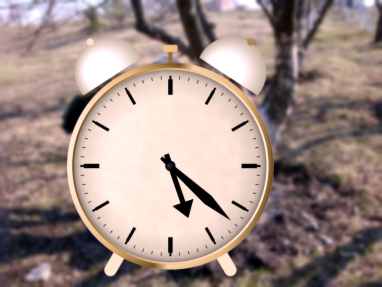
5:22
